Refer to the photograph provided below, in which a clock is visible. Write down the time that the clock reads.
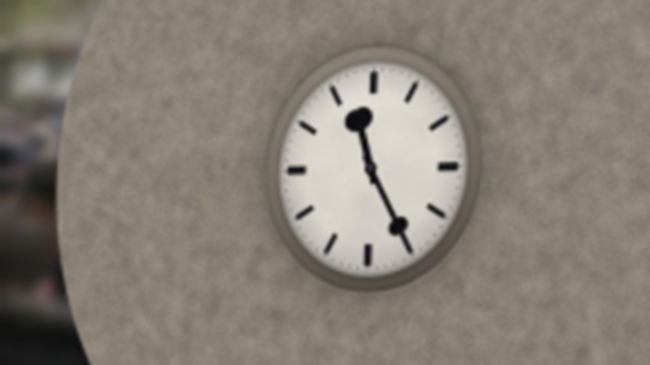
11:25
